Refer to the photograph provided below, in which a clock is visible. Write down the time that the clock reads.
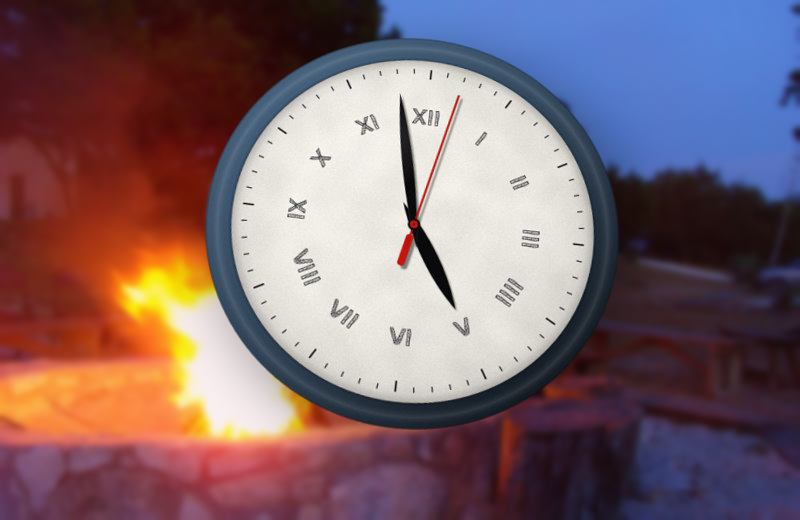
4:58:02
